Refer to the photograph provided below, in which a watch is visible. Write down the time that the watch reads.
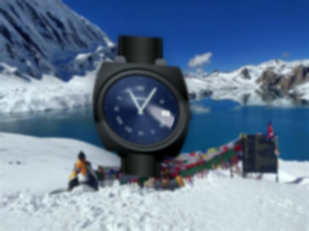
11:05
